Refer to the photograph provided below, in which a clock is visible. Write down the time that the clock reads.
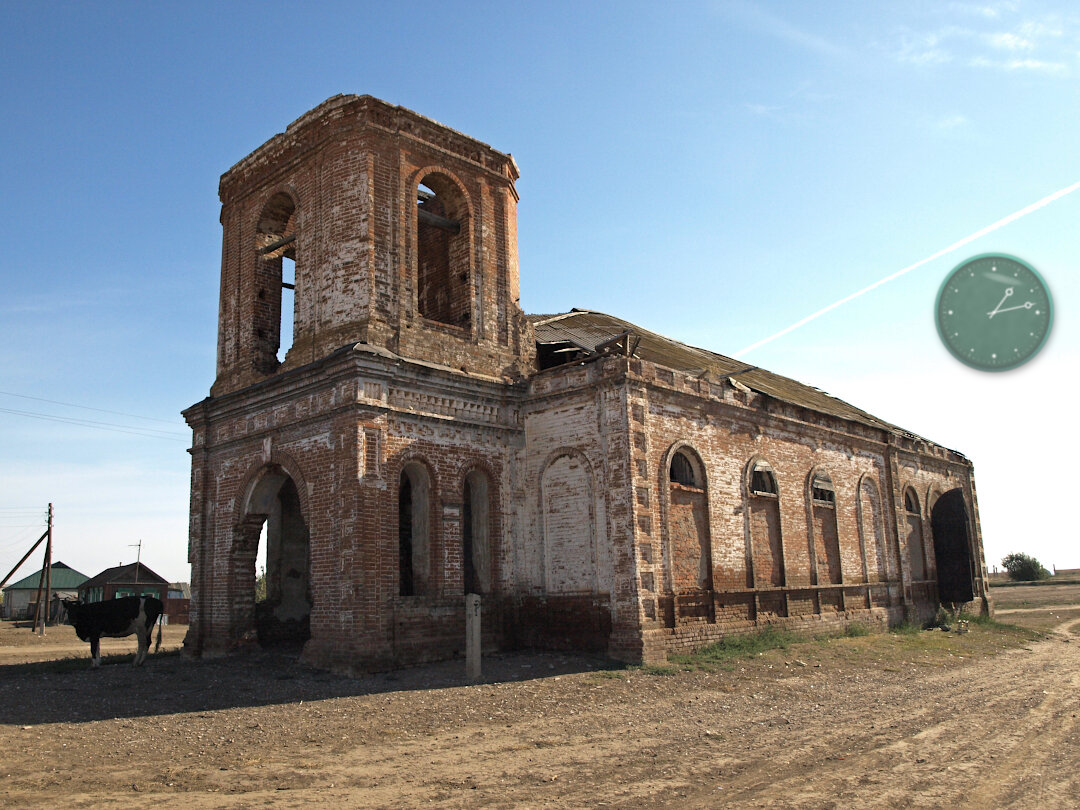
1:13
